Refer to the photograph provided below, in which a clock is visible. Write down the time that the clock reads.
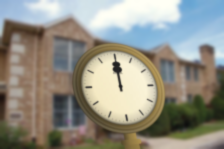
12:00
